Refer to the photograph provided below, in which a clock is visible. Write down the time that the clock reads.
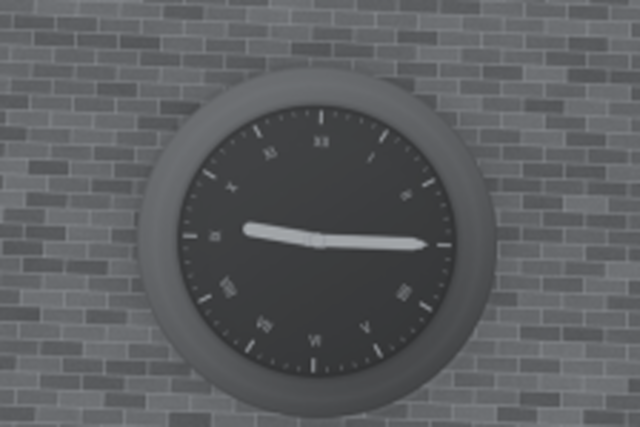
9:15
